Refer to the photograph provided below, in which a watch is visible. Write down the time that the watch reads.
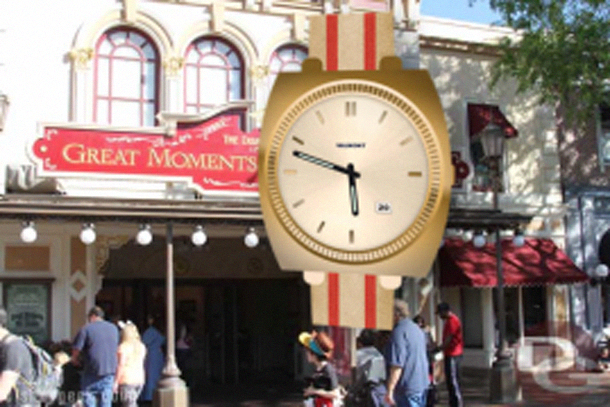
5:48
